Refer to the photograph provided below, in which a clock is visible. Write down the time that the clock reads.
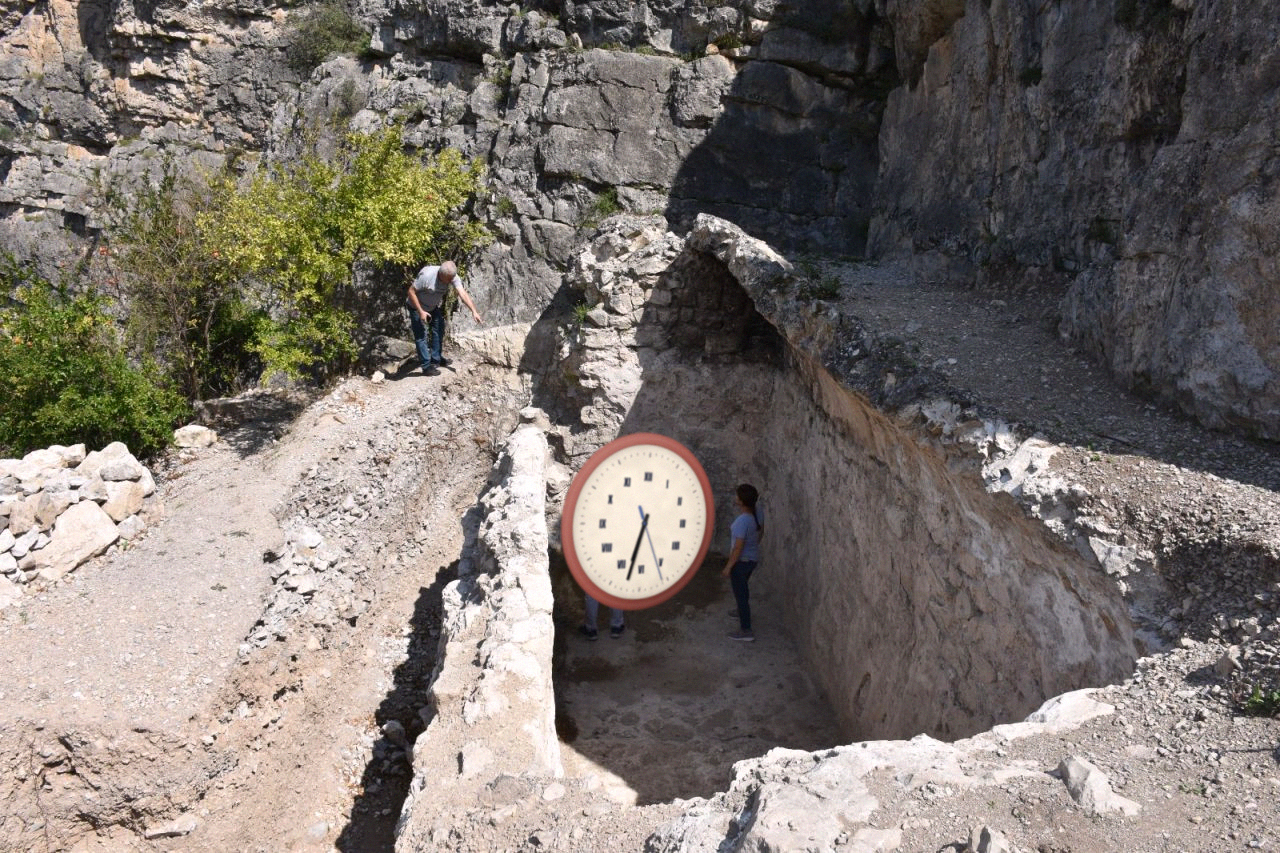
6:32:26
